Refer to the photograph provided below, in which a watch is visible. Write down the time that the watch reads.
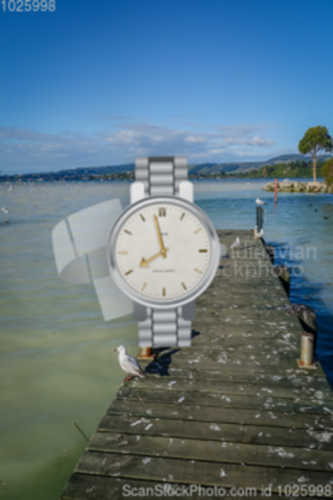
7:58
